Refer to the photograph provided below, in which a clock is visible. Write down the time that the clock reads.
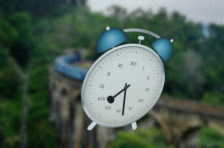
7:28
